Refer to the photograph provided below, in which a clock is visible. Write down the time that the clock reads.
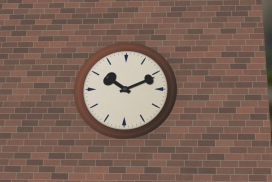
10:11
